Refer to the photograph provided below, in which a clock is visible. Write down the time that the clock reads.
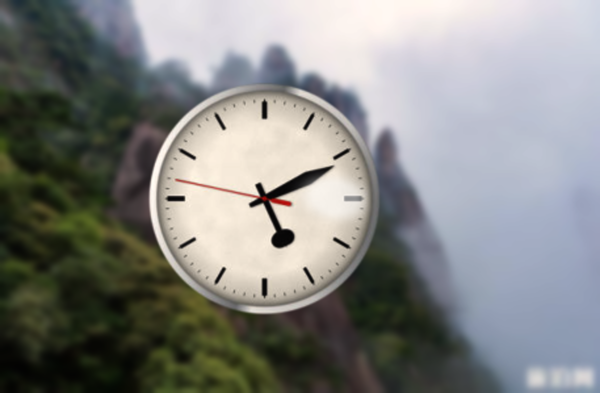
5:10:47
